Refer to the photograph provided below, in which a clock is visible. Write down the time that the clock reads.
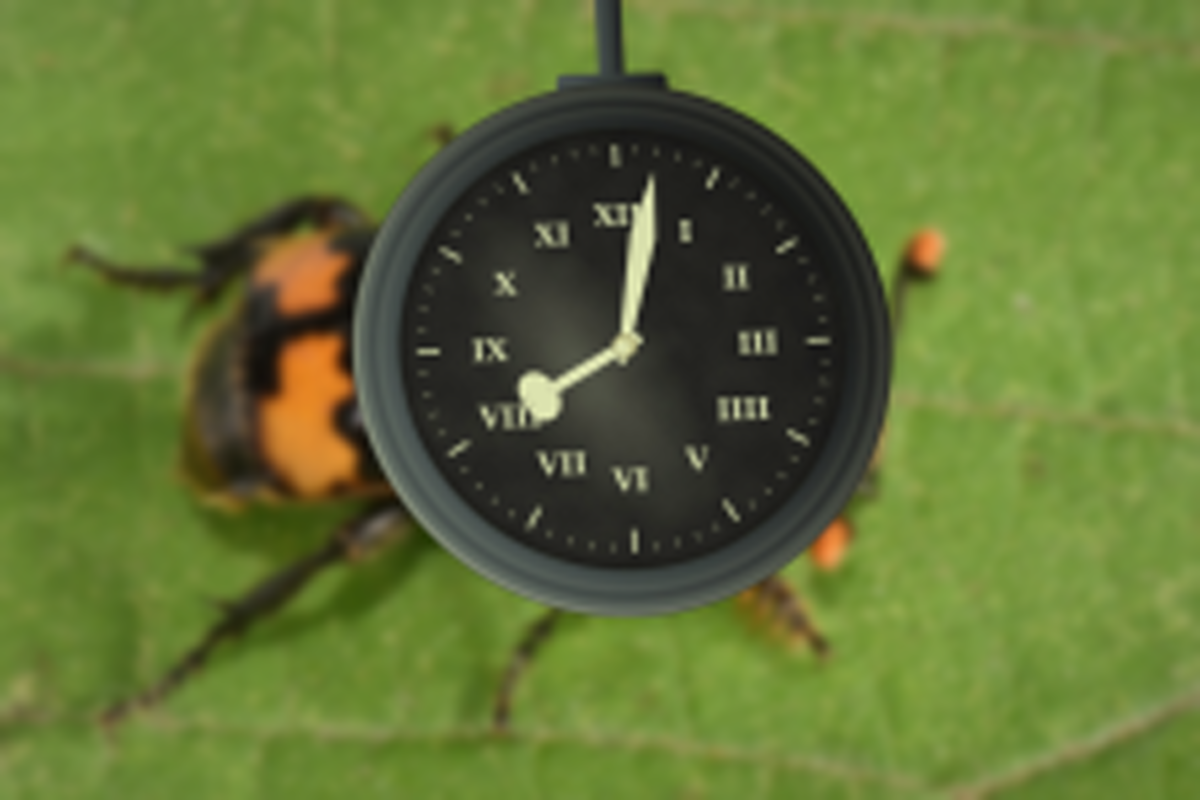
8:02
